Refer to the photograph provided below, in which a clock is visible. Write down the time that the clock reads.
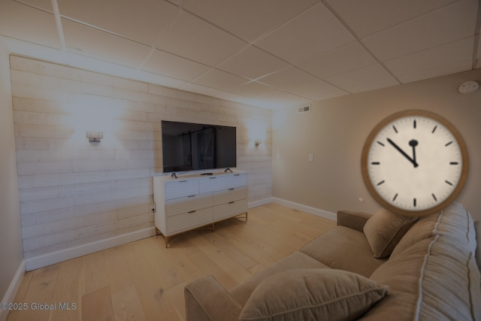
11:52
